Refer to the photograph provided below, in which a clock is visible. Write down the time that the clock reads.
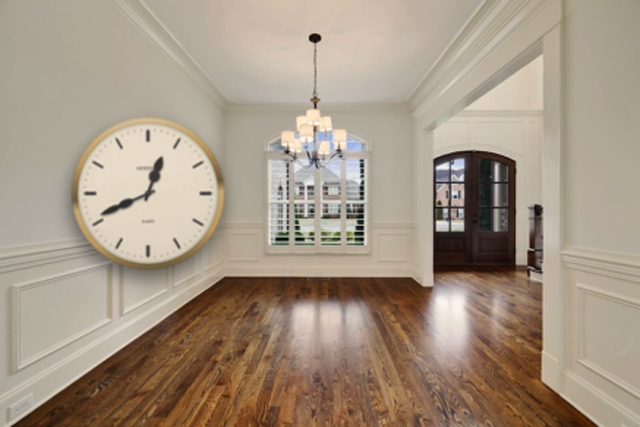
12:41
